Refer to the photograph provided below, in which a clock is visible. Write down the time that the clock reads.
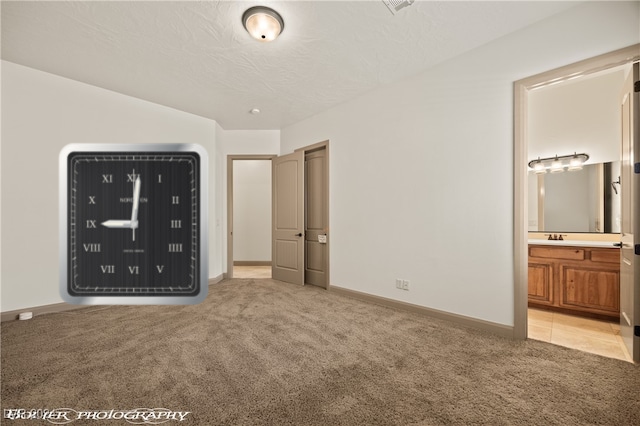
9:01:00
